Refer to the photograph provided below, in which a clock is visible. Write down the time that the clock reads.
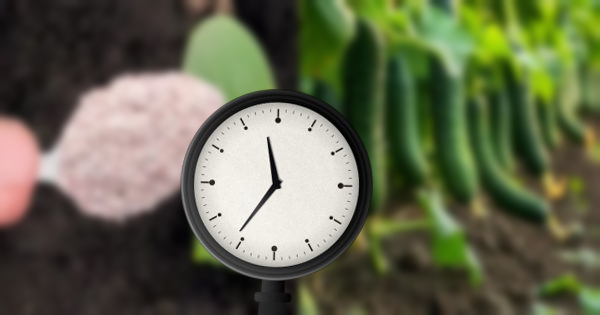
11:36
